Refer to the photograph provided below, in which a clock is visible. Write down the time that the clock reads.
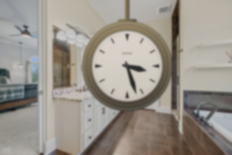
3:27
